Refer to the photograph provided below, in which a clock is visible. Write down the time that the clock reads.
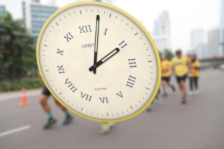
2:03
